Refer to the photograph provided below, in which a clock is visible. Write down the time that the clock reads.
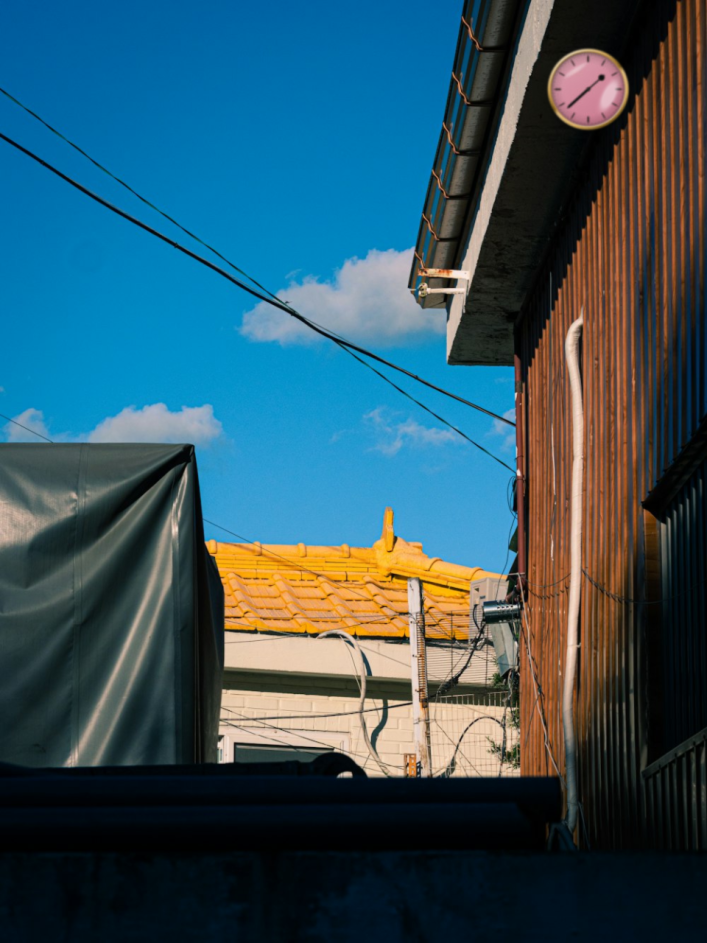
1:38
